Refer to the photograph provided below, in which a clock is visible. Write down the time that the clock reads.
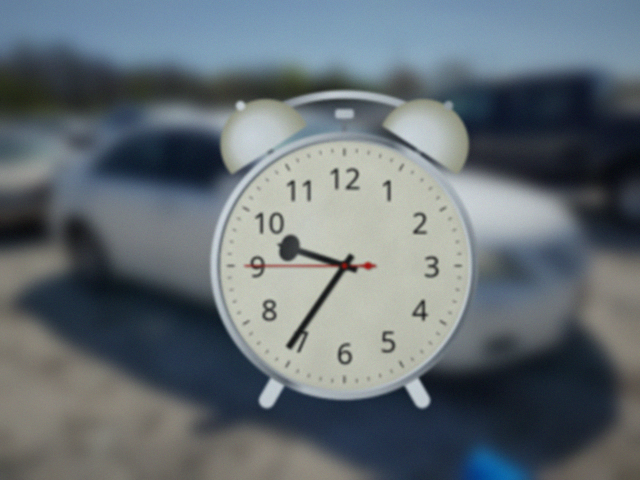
9:35:45
